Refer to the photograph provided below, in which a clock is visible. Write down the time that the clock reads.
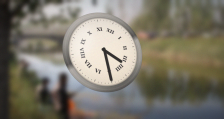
3:25
